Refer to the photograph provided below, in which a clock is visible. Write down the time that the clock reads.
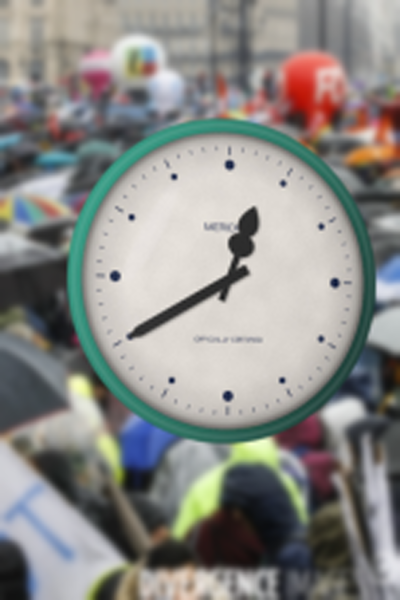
12:40
